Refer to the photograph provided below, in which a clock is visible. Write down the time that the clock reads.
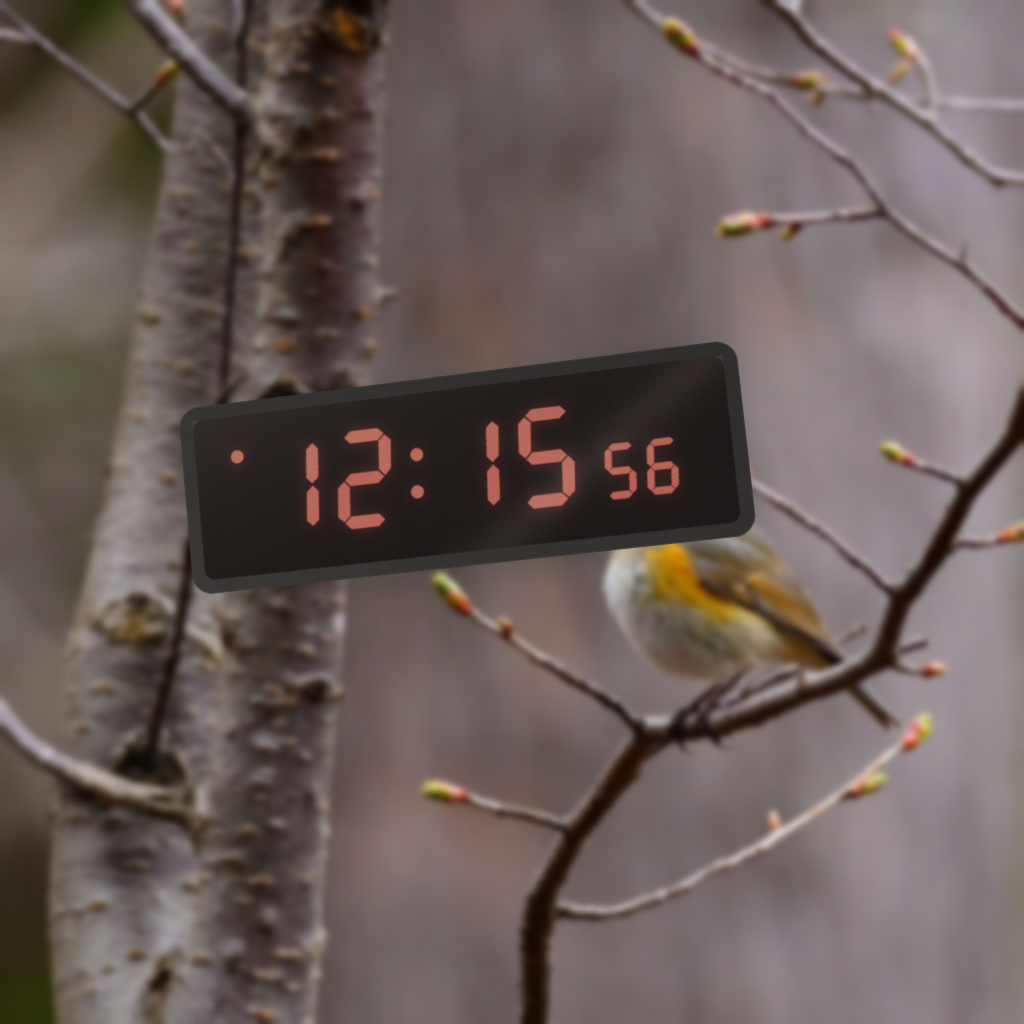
12:15:56
